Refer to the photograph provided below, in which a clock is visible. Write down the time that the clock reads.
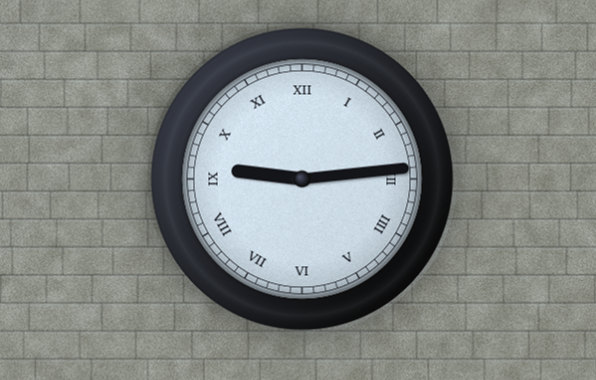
9:14
